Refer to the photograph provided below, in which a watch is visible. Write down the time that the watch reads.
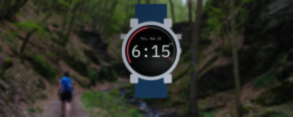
6:15
